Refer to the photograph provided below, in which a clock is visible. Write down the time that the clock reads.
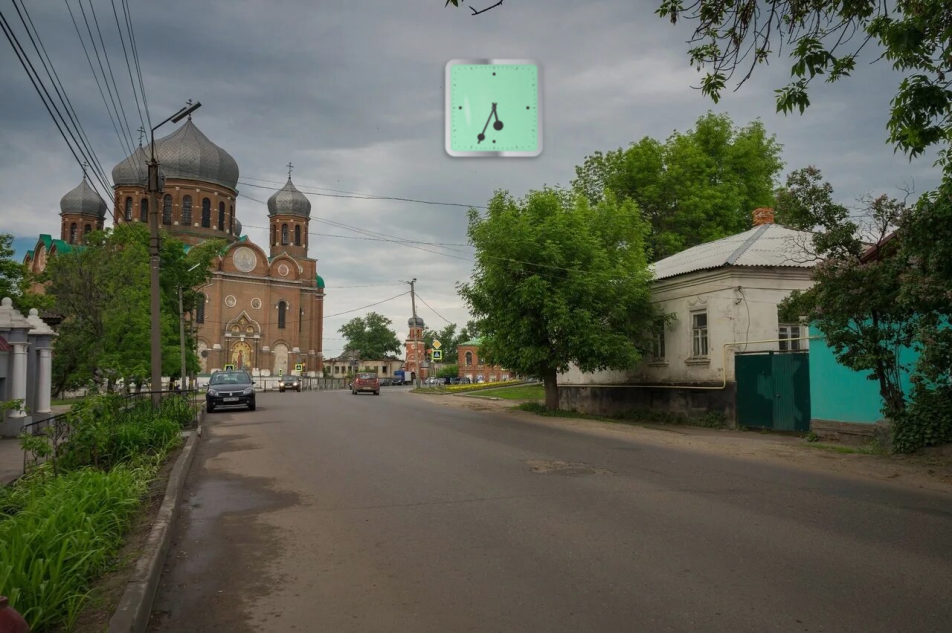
5:34
